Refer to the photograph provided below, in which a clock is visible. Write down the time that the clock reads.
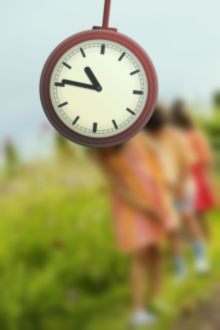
10:46
